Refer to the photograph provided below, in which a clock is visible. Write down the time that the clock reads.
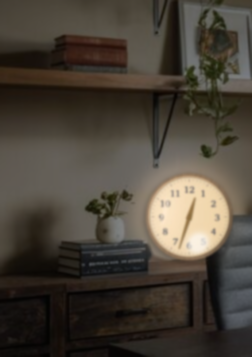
12:33
